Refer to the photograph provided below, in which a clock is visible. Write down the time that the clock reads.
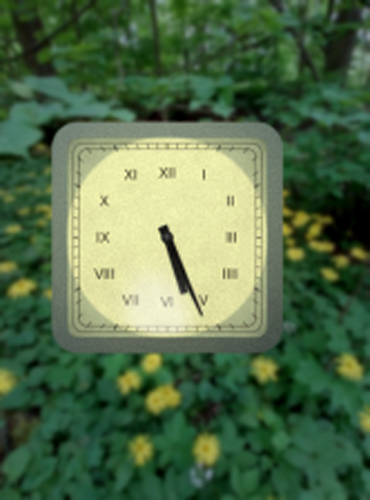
5:26
